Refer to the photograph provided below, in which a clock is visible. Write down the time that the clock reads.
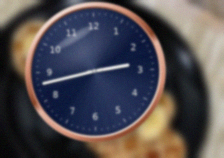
2:43
